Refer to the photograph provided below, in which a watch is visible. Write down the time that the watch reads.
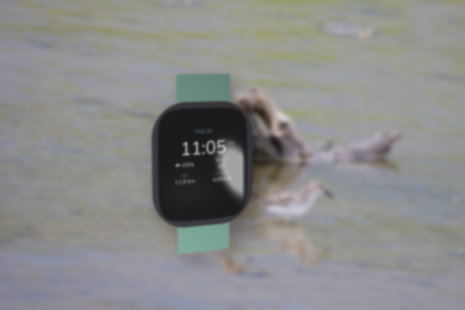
11:05
